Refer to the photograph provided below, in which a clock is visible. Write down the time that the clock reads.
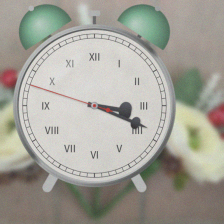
3:18:48
